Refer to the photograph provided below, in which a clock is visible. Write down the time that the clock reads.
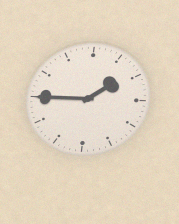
1:45
